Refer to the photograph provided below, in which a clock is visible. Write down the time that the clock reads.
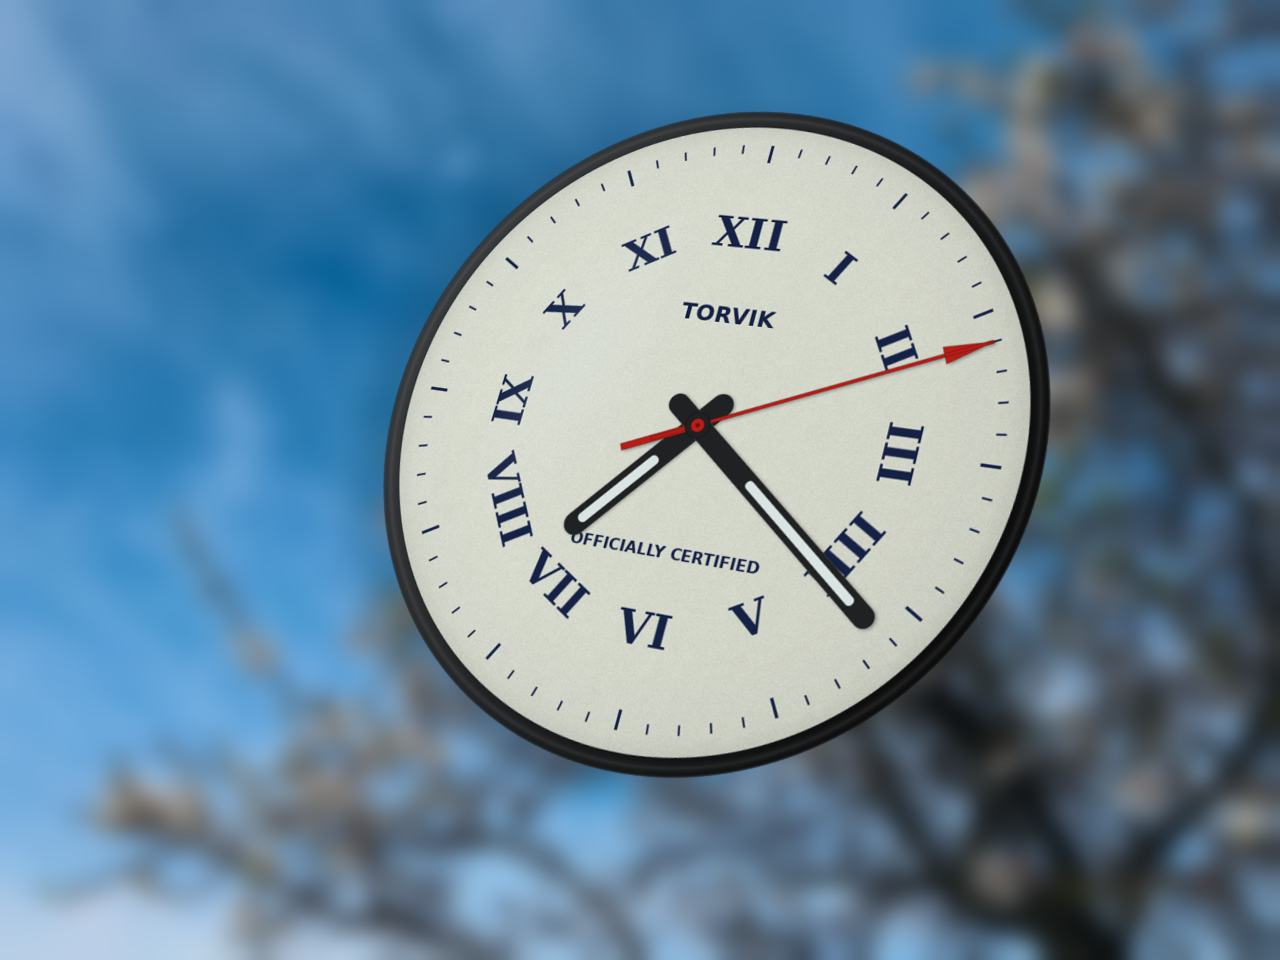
7:21:11
